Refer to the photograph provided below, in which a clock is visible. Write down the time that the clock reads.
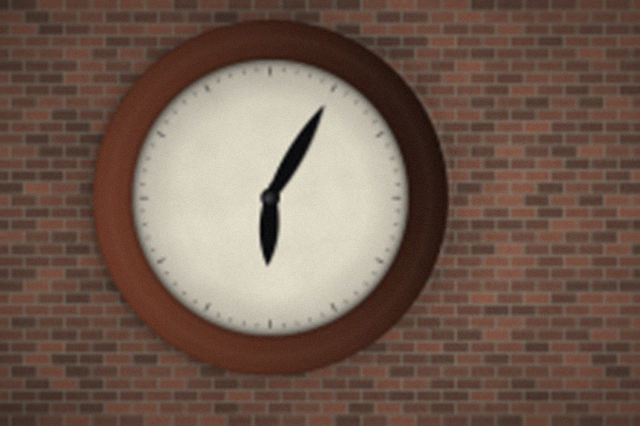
6:05
